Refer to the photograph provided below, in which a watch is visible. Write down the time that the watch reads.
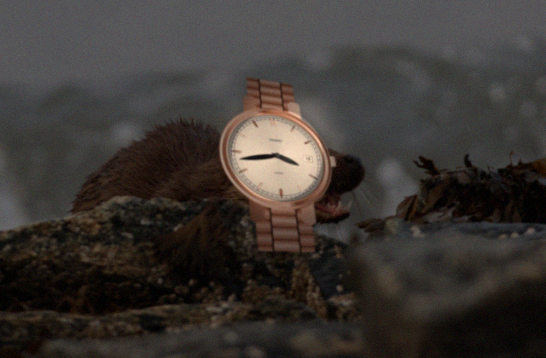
3:43
